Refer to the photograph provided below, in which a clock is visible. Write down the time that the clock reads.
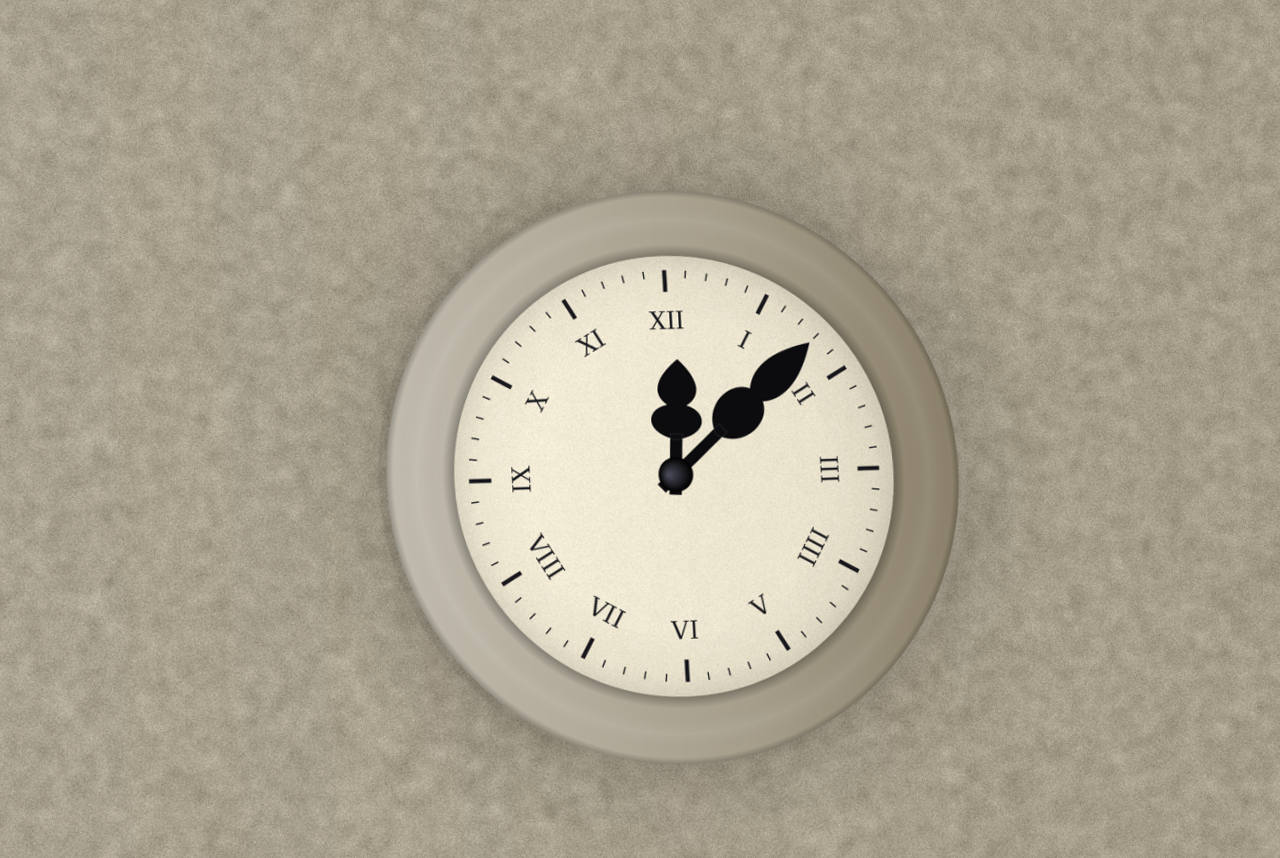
12:08
